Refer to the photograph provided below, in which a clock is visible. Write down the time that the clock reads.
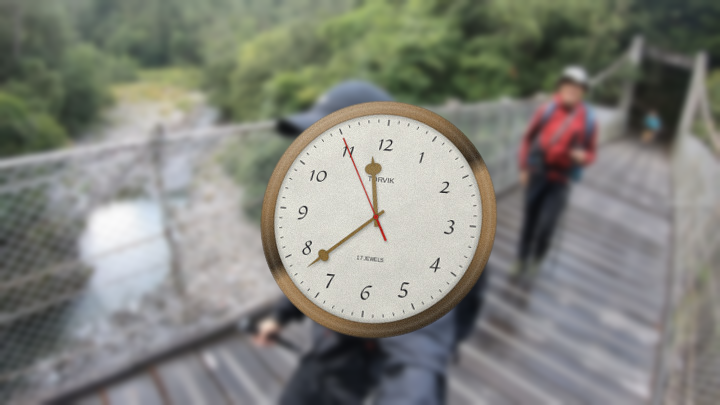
11:37:55
